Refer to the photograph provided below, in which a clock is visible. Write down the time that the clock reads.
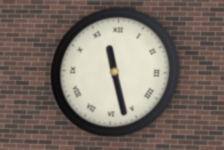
11:27
